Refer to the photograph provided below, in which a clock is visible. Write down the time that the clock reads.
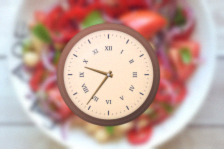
9:36
